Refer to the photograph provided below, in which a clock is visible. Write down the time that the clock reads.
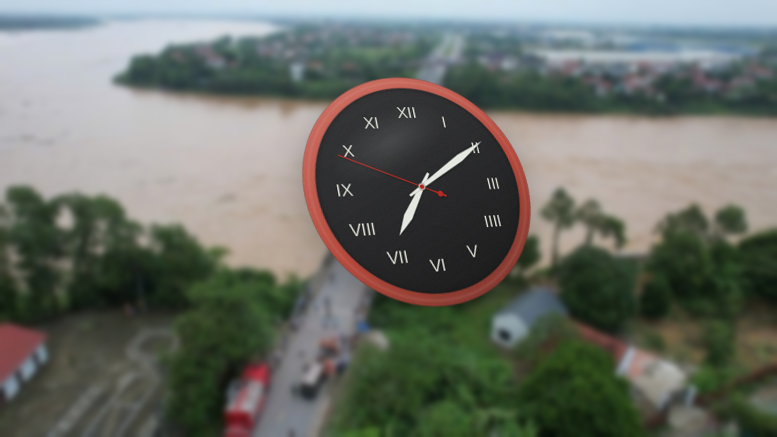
7:09:49
